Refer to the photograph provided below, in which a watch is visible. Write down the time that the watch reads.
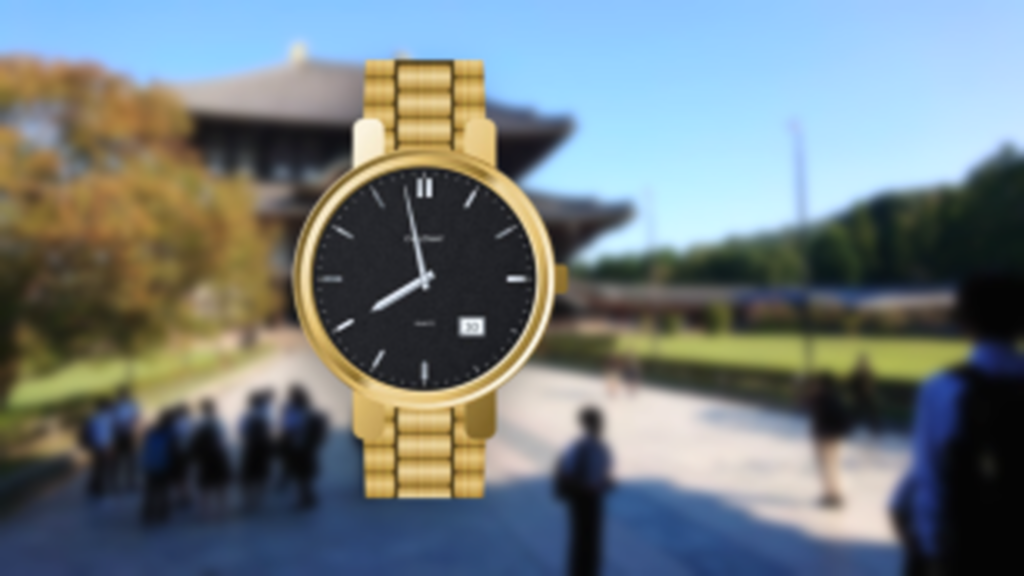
7:58
